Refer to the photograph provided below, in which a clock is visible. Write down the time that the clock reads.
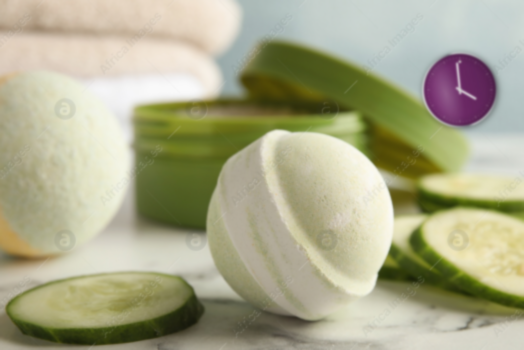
3:59
